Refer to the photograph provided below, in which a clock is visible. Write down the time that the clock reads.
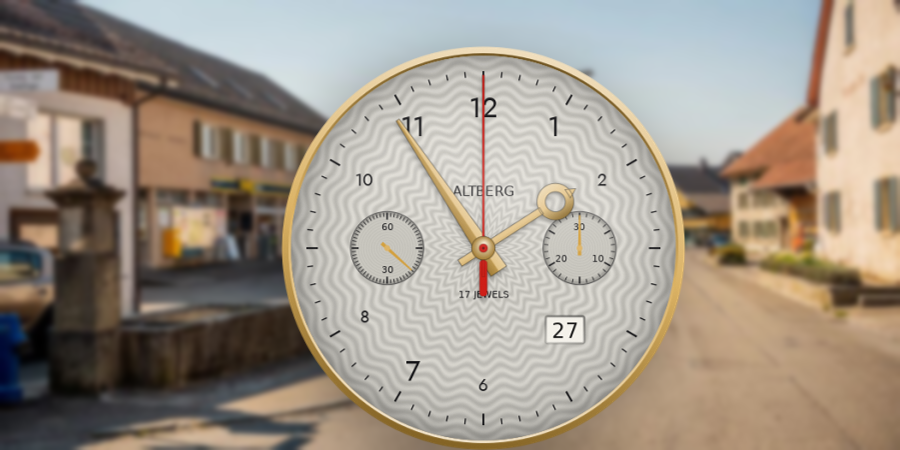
1:54:22
